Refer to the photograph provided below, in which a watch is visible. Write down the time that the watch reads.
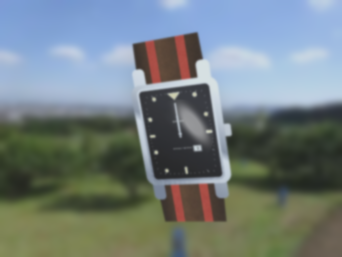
12:00
